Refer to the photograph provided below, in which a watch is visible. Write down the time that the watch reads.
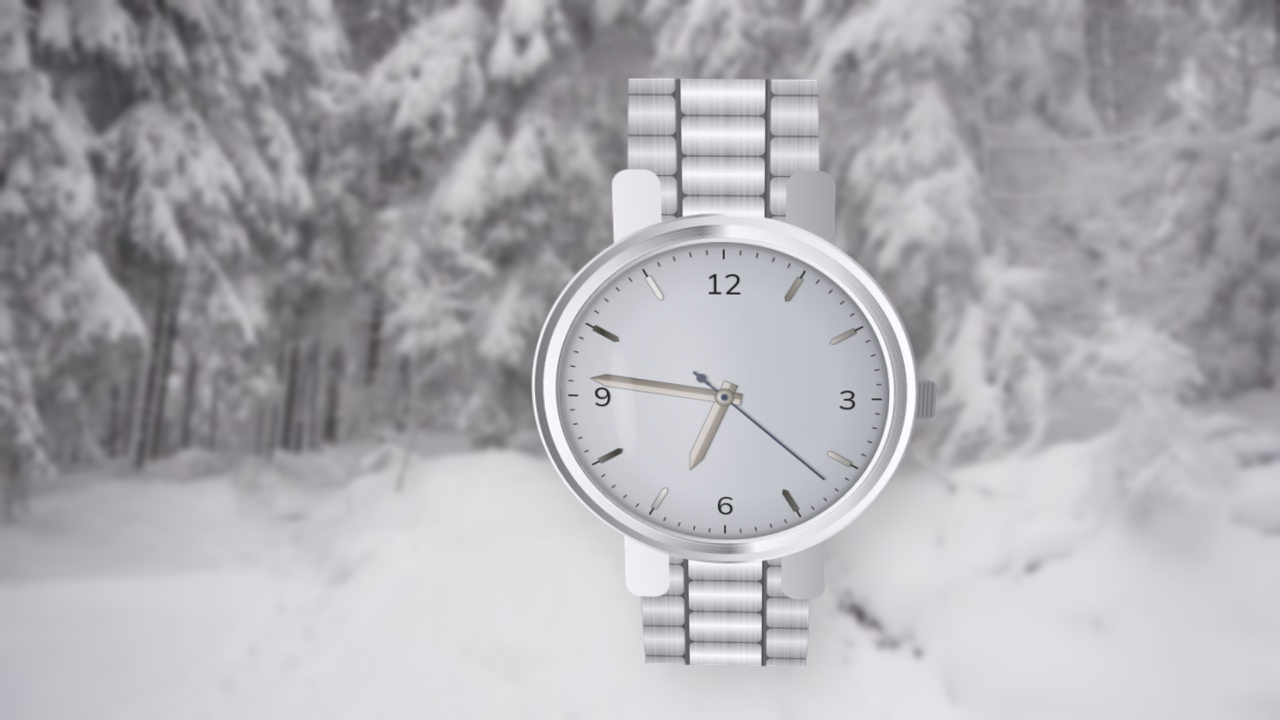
6:46:22
